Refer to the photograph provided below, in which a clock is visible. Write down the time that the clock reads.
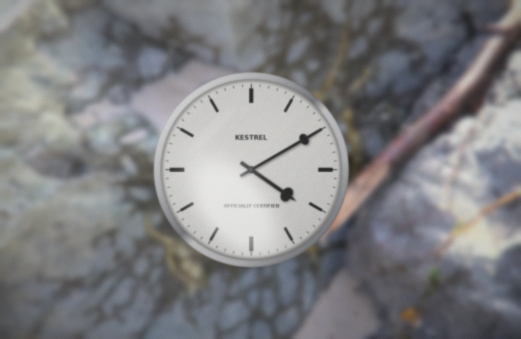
4:10
